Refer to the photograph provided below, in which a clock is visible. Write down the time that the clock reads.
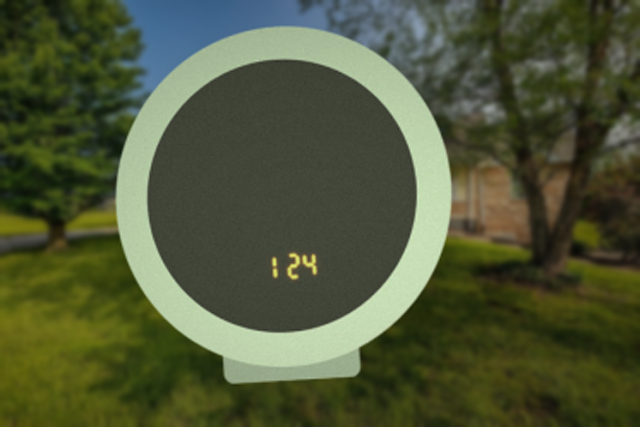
1:24
